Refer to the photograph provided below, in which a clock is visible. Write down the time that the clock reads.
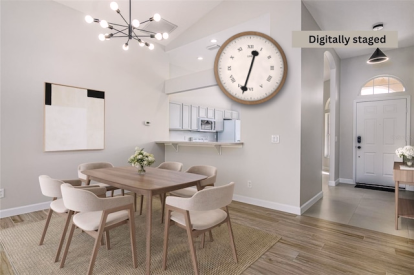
12:33
